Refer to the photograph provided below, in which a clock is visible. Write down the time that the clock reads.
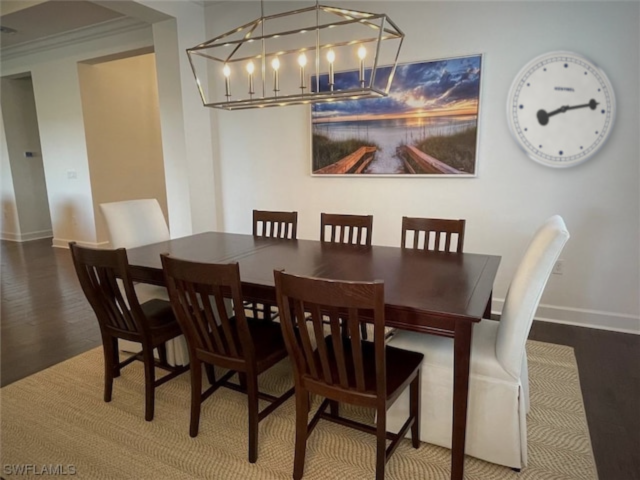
8:13
